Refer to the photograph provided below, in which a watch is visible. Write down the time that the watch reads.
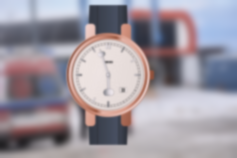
5:57
